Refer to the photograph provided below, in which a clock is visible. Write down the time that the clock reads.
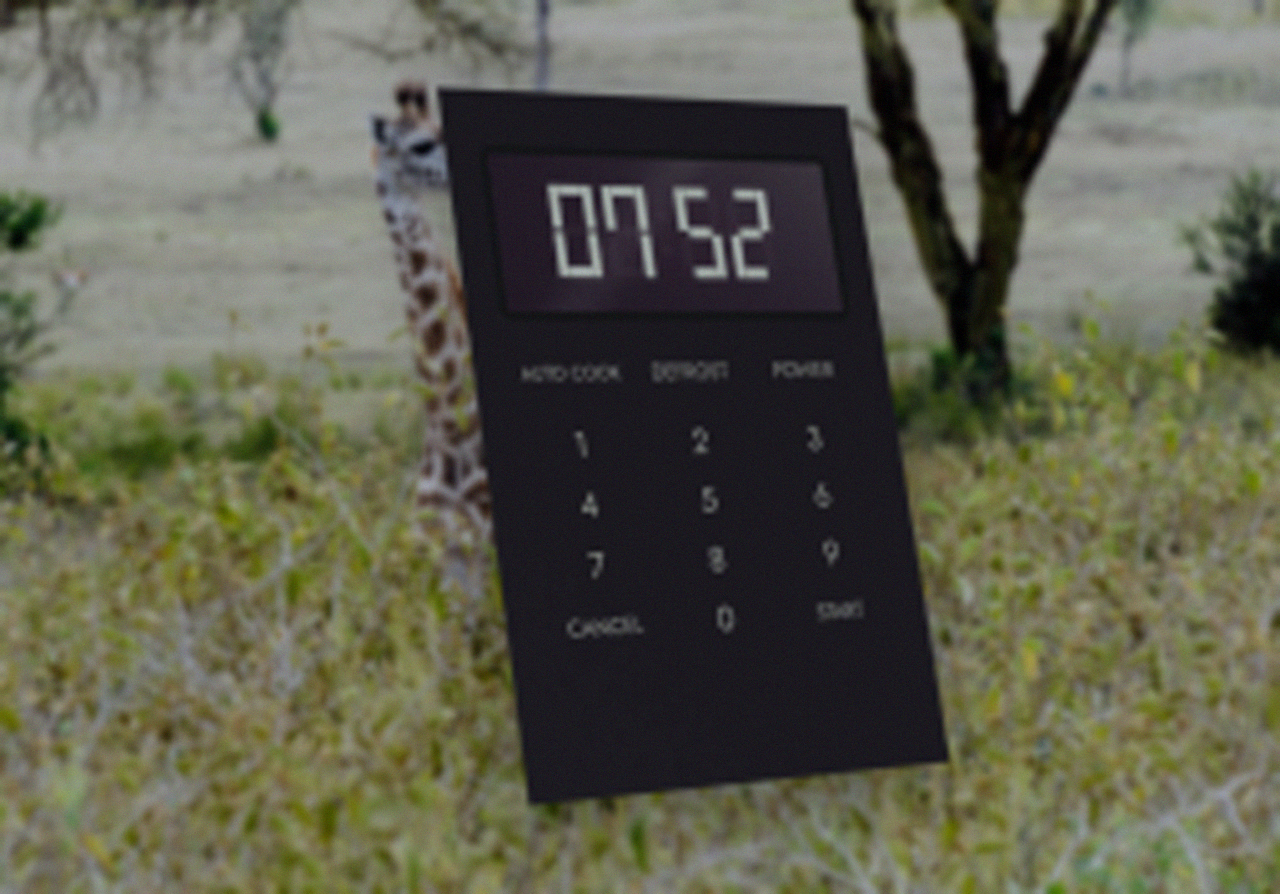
7:52
